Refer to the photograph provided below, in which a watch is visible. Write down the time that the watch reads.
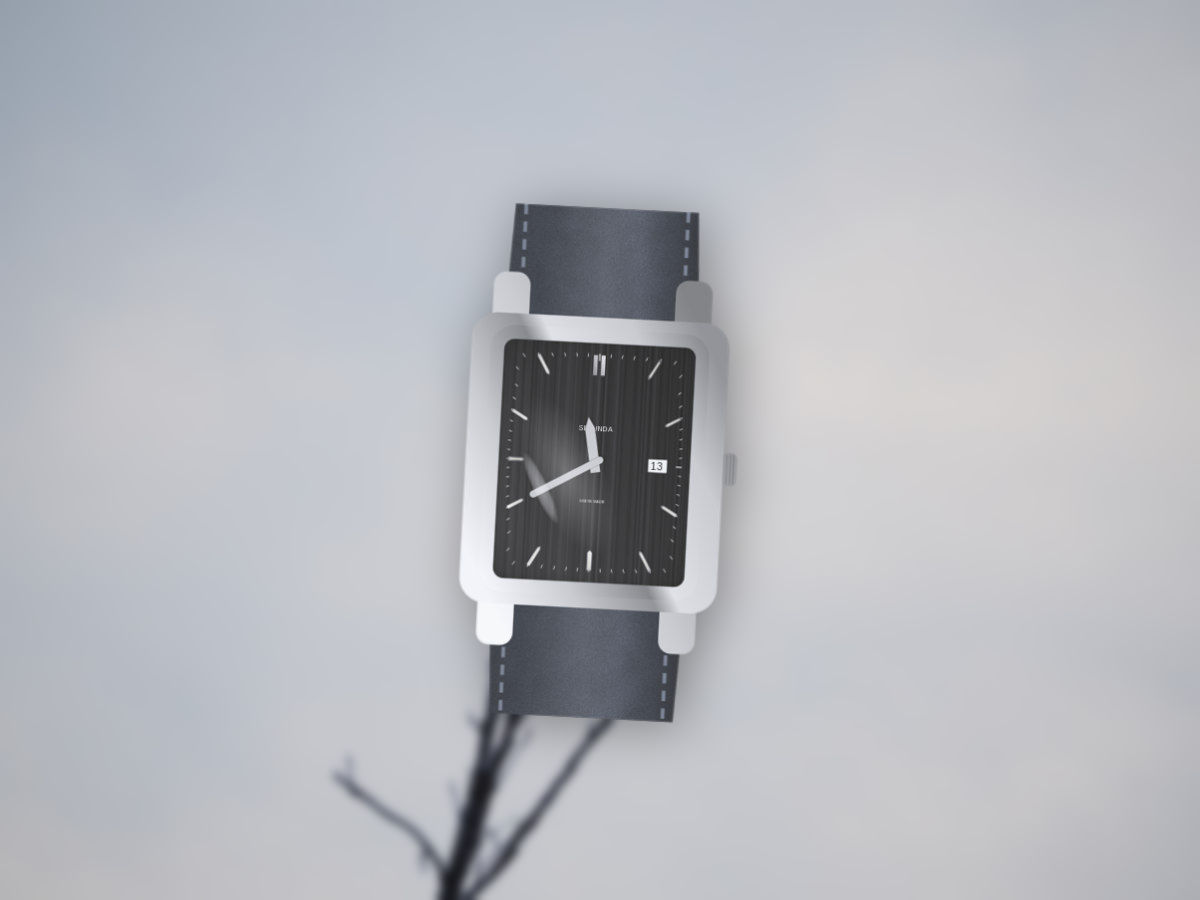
11:40
